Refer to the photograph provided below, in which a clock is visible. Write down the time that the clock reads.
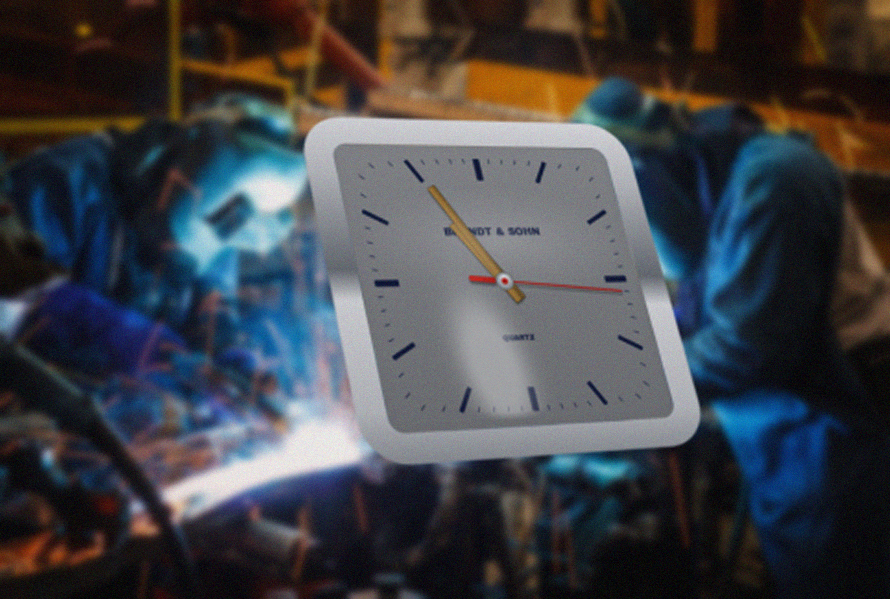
10:55:16
